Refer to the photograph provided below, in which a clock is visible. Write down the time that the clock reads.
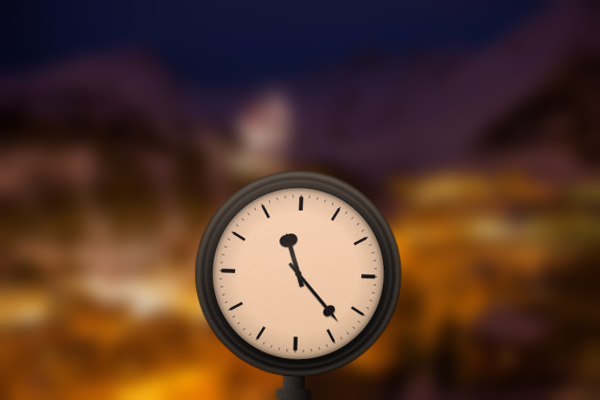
11:23
